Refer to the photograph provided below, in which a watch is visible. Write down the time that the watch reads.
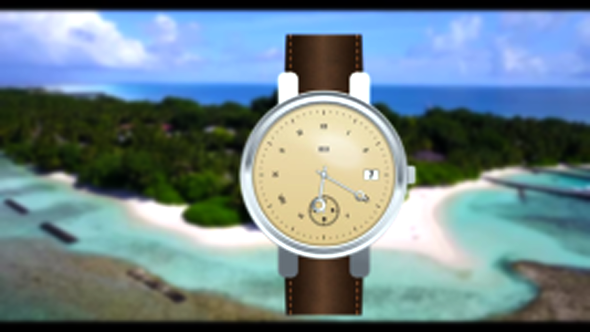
6:20
